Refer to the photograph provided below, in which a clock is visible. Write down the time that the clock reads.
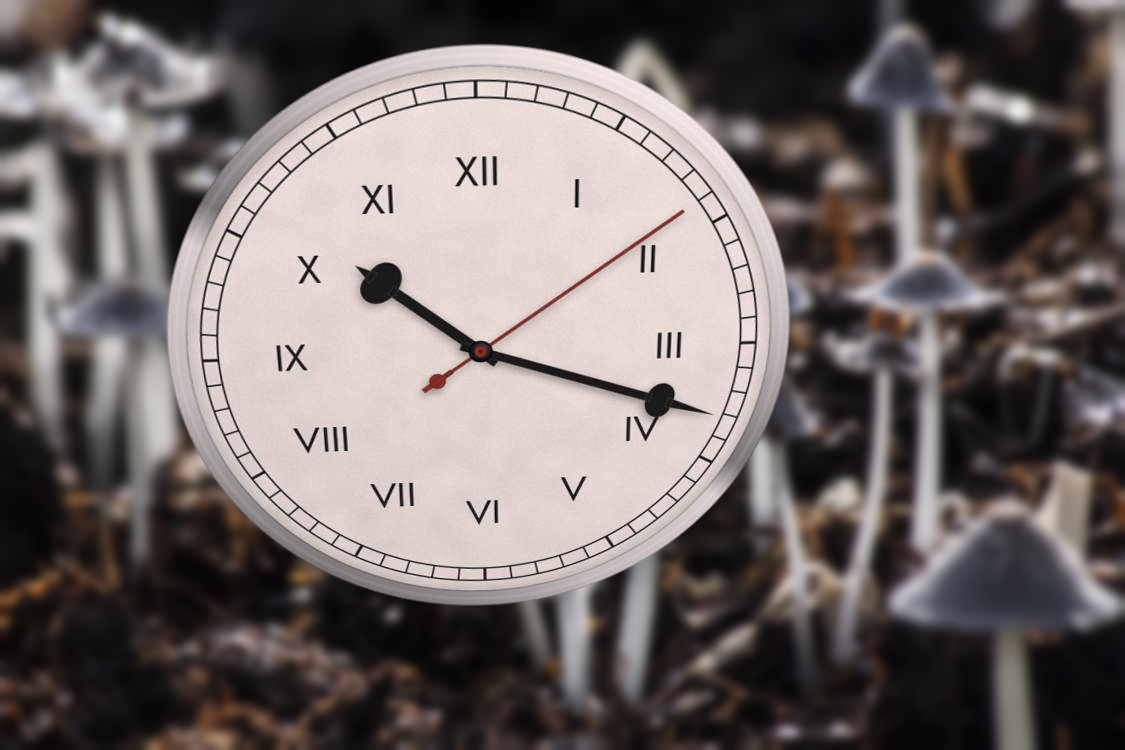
10:18:09
